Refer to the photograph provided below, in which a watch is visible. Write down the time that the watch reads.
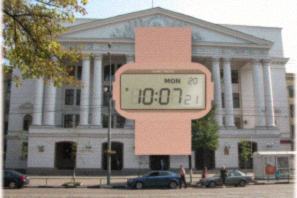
10:07:21
